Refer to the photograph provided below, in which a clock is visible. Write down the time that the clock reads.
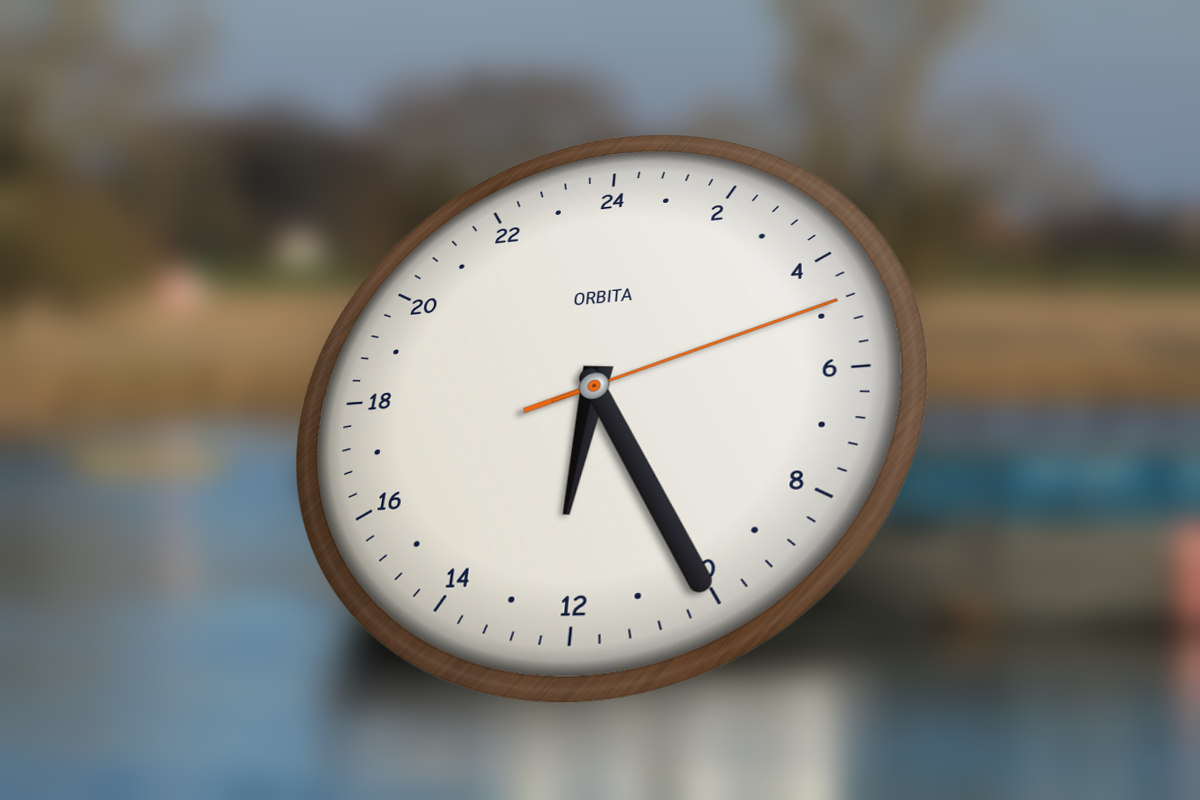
12:25:12
